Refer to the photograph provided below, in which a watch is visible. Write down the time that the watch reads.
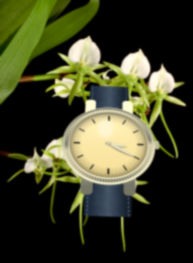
3:20
